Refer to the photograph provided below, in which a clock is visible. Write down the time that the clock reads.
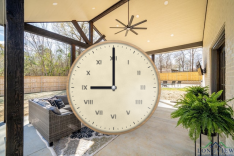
9:00
